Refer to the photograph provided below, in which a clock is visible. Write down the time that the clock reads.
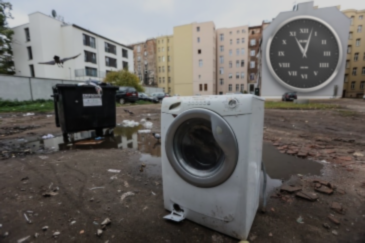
11:03
